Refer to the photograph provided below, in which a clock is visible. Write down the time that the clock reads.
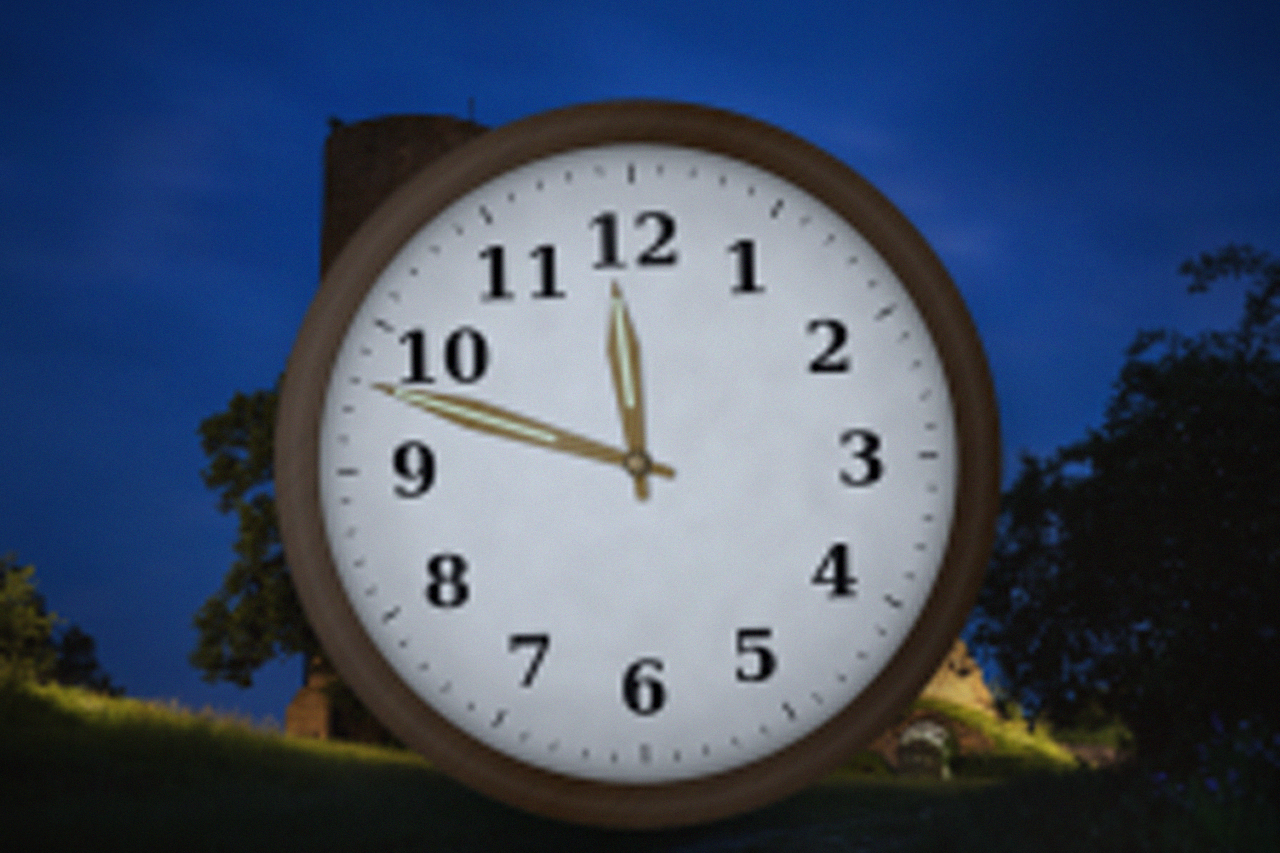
11:48
